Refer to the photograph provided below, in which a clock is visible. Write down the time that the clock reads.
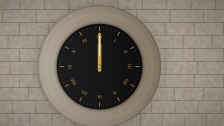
12:00
